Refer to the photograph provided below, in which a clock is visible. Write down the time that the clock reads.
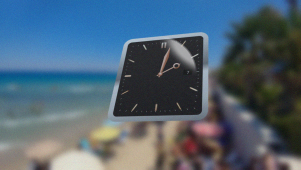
2:02
